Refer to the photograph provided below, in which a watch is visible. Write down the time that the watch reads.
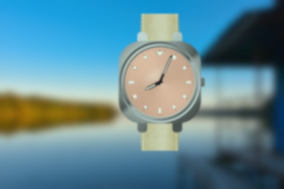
8:04
